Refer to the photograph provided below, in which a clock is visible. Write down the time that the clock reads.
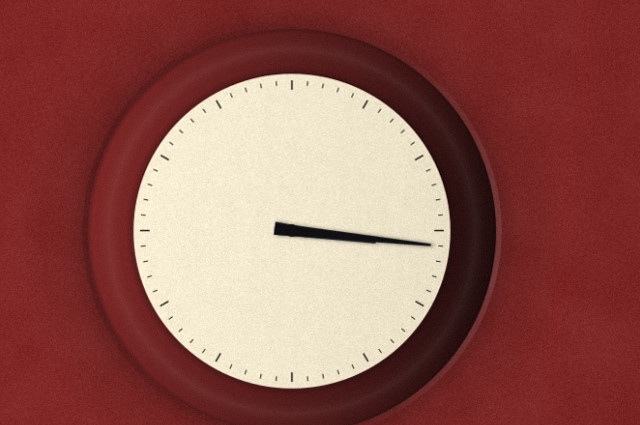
3:16
